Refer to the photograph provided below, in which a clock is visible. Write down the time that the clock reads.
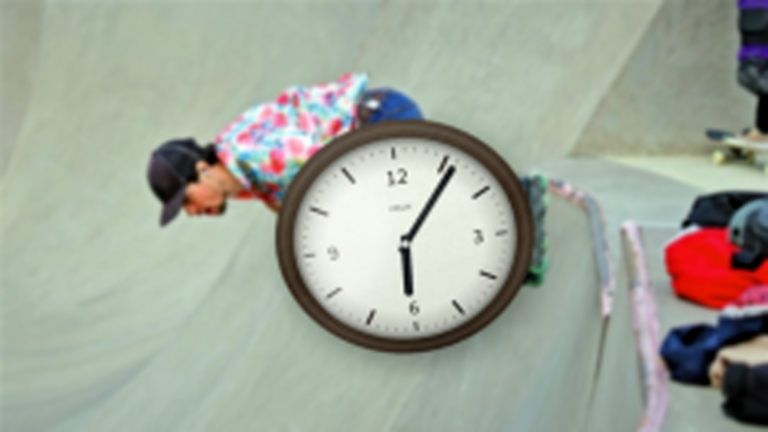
6:06
